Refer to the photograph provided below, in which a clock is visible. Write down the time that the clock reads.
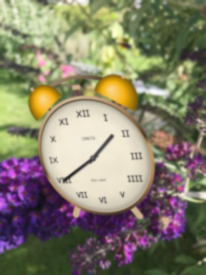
1:40
